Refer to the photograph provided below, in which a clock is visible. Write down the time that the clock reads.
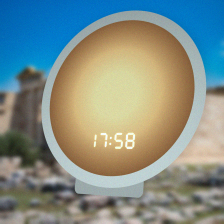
17:58
